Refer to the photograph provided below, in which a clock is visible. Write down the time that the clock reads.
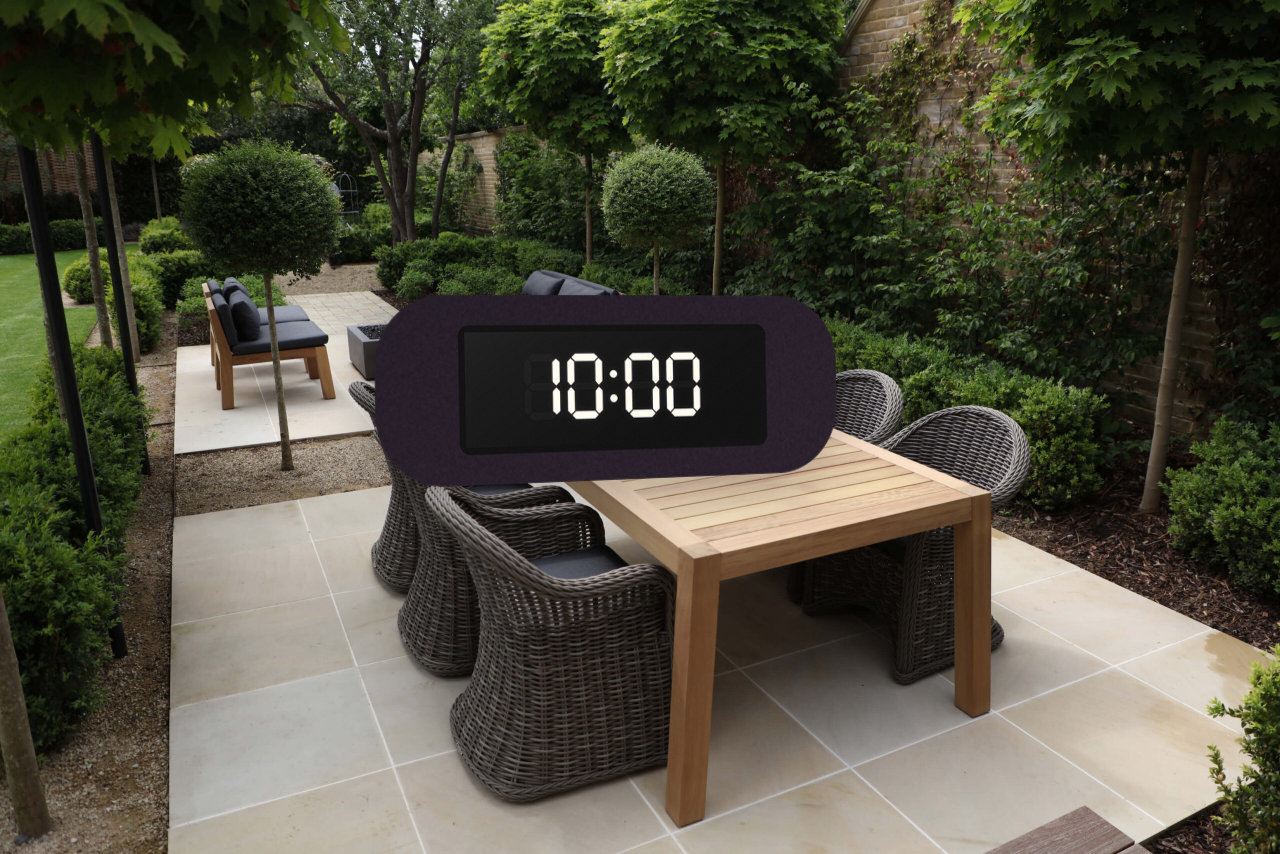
10:00
